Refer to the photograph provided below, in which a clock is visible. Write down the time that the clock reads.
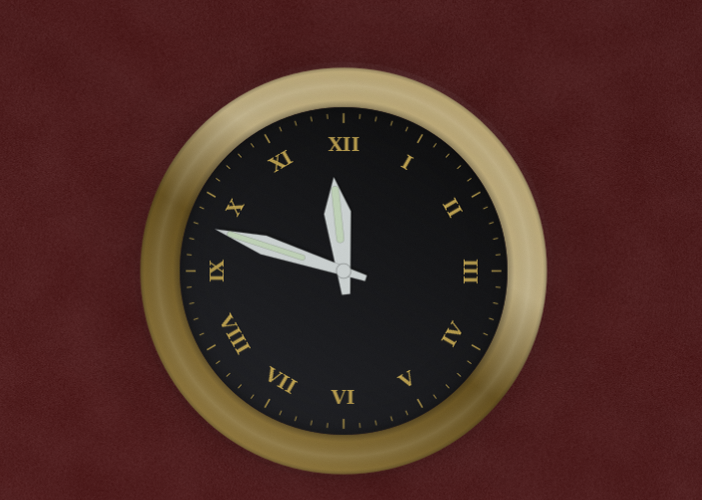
11:48
